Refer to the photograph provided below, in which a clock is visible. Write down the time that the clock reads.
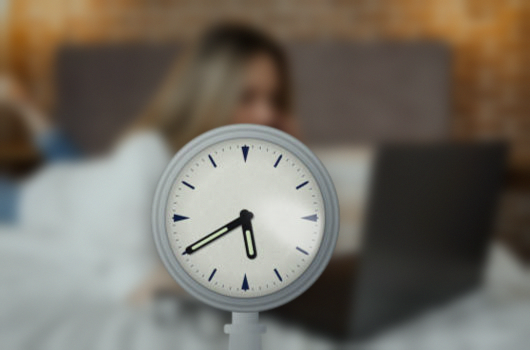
5:40
